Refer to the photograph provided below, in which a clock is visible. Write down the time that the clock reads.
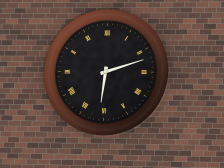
6:12
